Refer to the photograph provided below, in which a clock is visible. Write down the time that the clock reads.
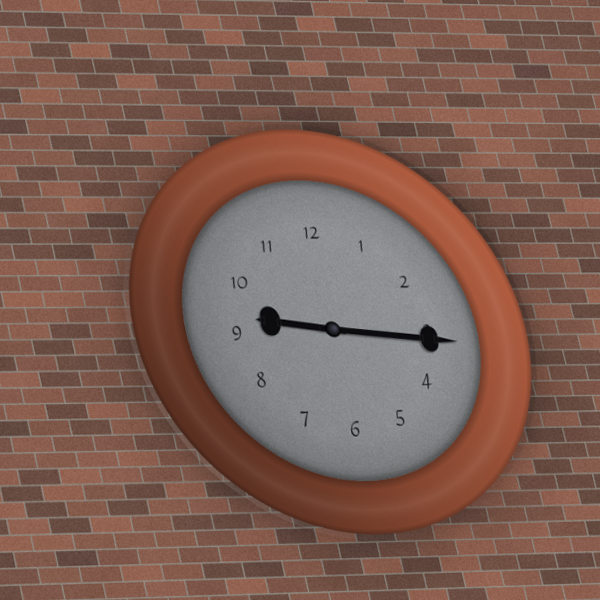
9:16
